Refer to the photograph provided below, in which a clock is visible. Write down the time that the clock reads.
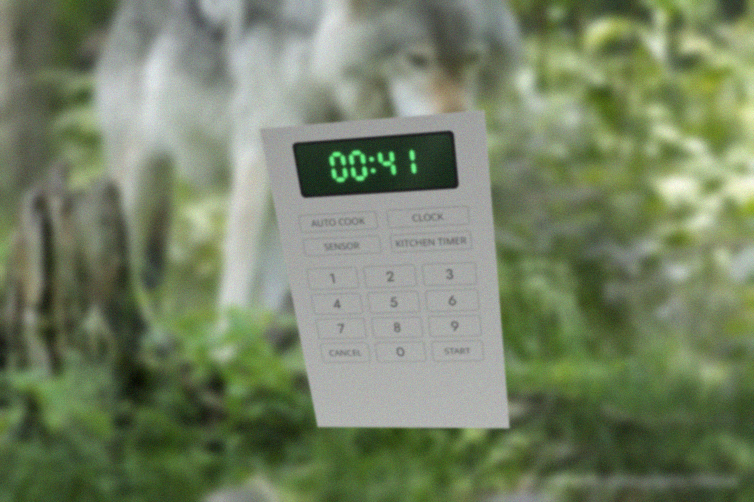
0:41
